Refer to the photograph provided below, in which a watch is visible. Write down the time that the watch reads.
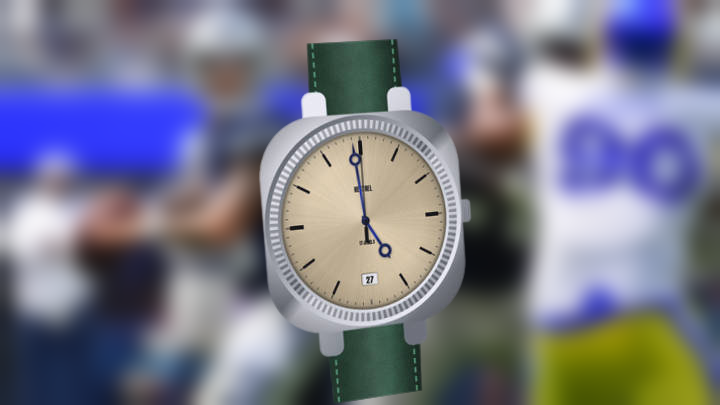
4:59:00
